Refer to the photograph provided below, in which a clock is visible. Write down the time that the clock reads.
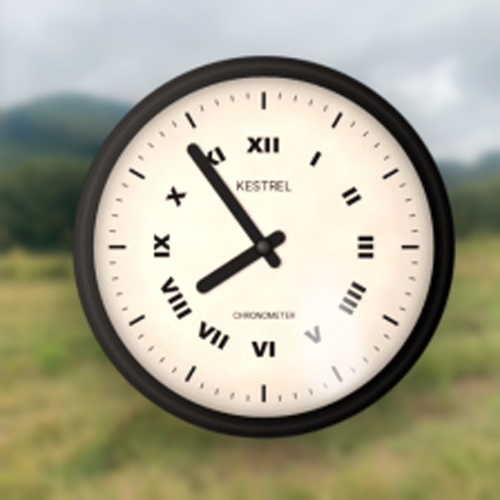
7:54
